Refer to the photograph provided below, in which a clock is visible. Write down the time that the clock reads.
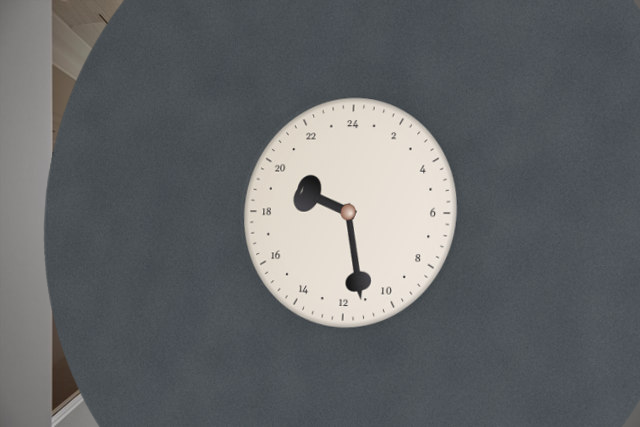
19:28
